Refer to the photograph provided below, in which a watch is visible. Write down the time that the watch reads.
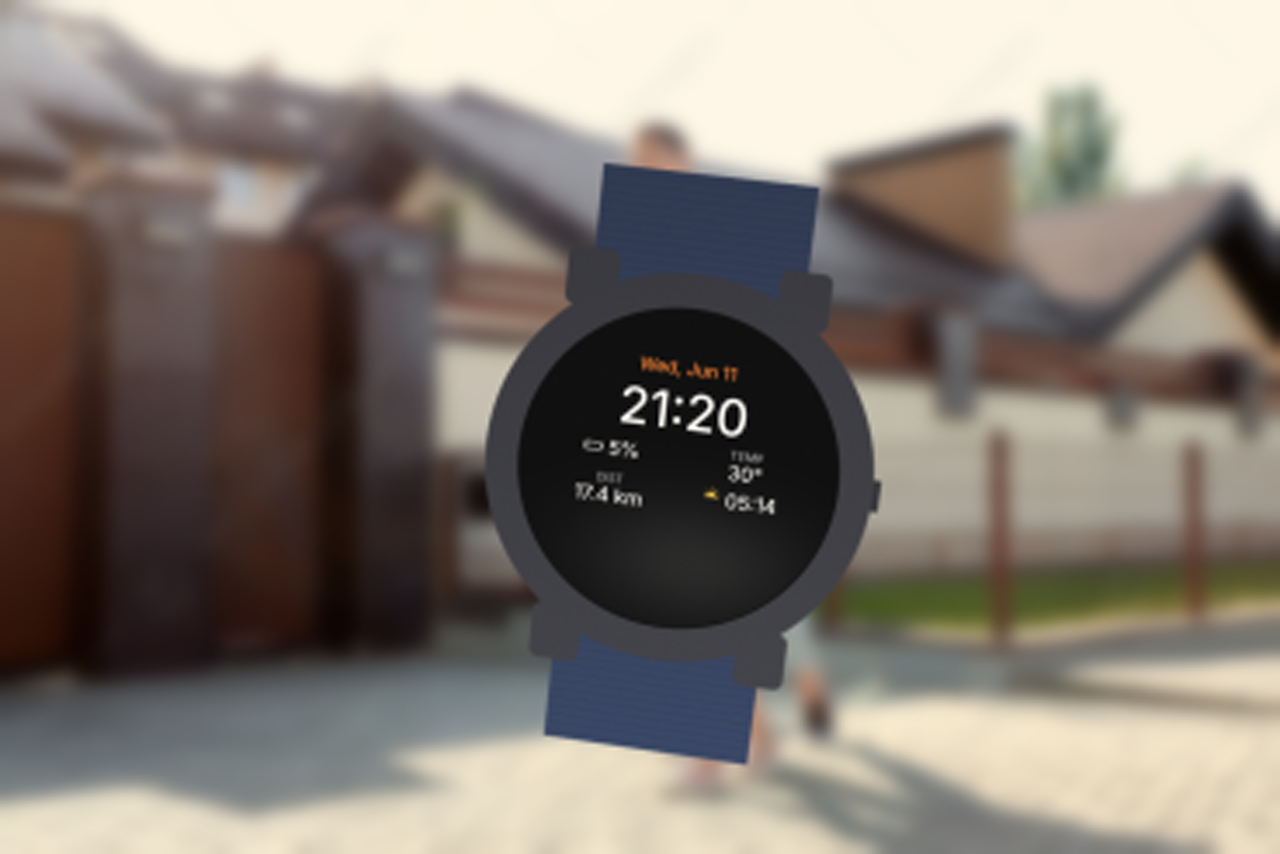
21:20
